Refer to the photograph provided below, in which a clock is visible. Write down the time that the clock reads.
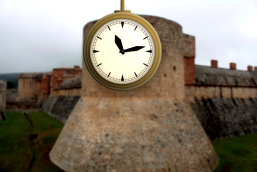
11:13
